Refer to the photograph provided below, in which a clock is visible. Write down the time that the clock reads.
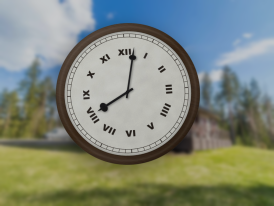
8:02
